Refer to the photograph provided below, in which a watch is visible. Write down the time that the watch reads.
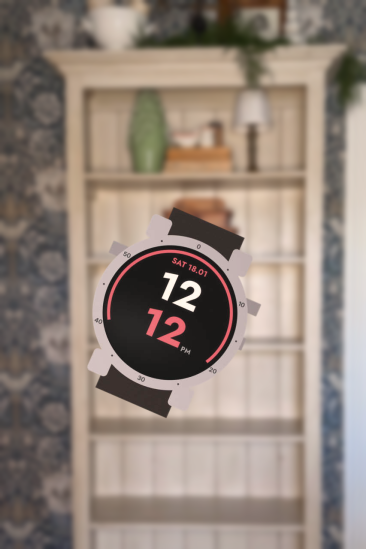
12:12
